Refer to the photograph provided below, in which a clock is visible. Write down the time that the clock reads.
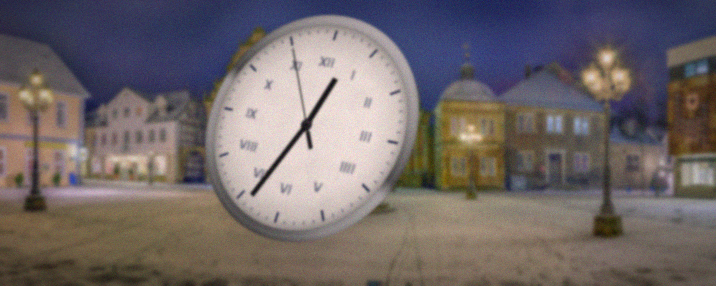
12:33:55
